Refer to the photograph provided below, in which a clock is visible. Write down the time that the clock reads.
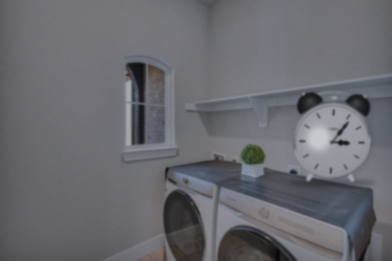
3:06
